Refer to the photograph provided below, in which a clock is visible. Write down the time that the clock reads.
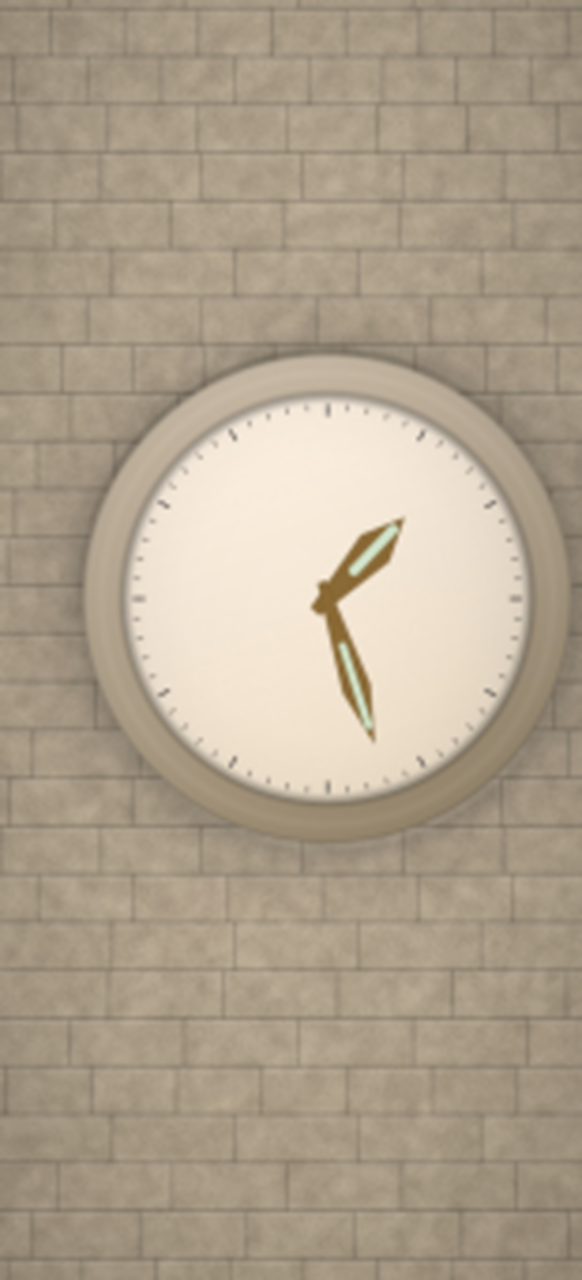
1:27
